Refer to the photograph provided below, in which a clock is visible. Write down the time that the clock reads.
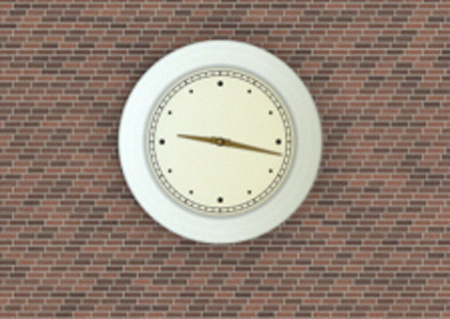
9:17
